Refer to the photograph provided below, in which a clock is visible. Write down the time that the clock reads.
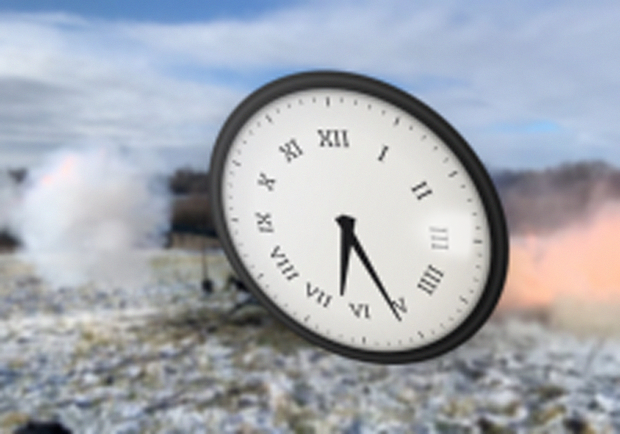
6:26
